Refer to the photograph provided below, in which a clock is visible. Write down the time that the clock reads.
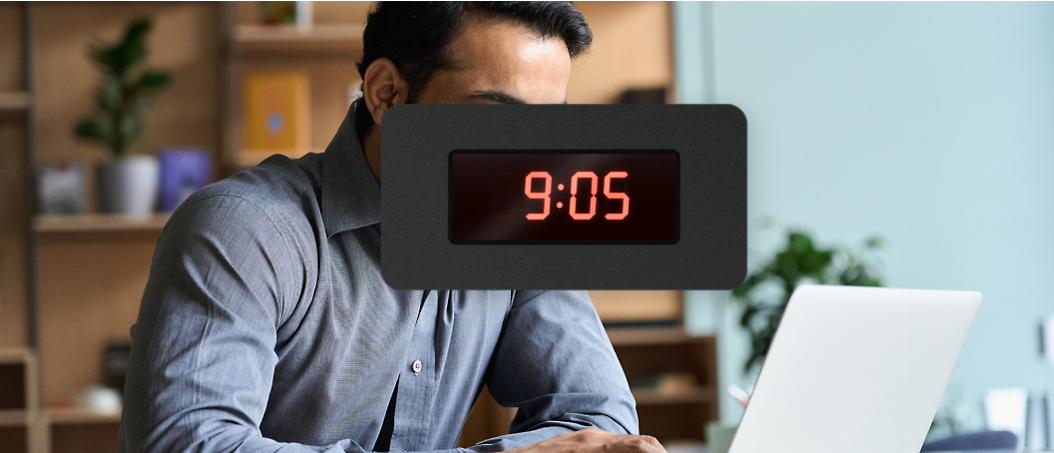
9:05
